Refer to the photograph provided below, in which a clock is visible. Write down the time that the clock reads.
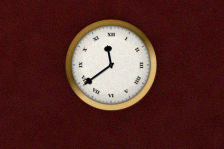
11:39
